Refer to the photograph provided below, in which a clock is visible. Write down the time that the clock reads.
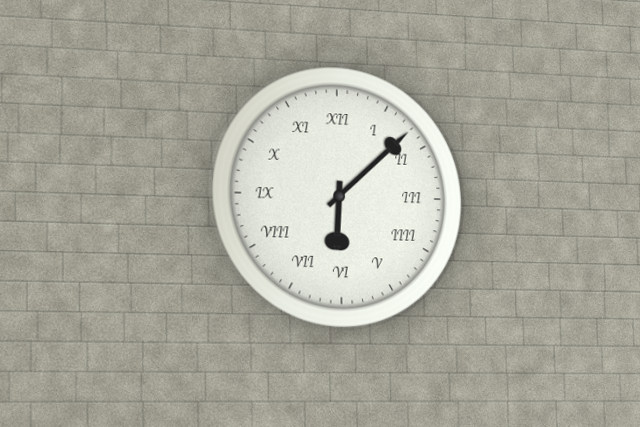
6:08
